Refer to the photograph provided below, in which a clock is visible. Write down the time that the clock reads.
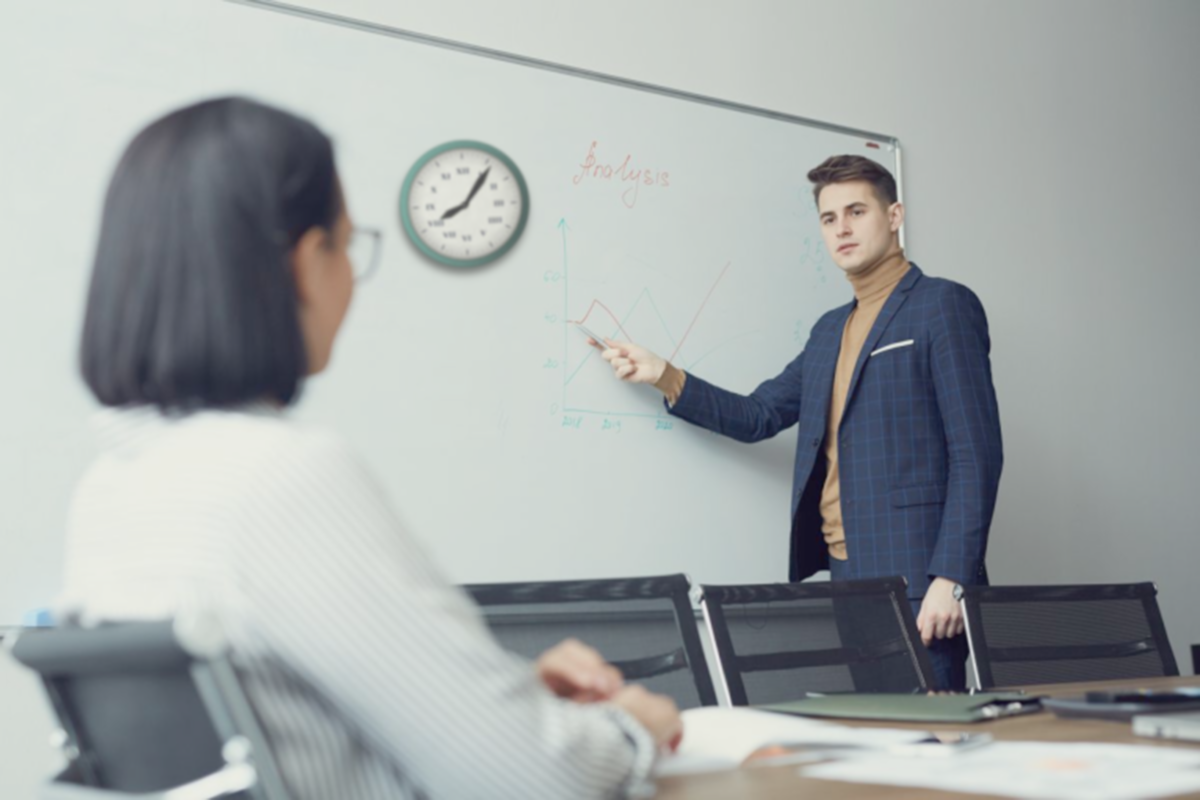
8:06
